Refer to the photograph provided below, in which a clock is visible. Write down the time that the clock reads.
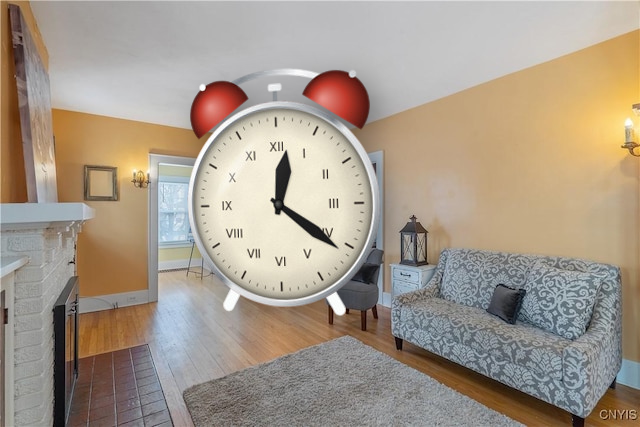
12:21
